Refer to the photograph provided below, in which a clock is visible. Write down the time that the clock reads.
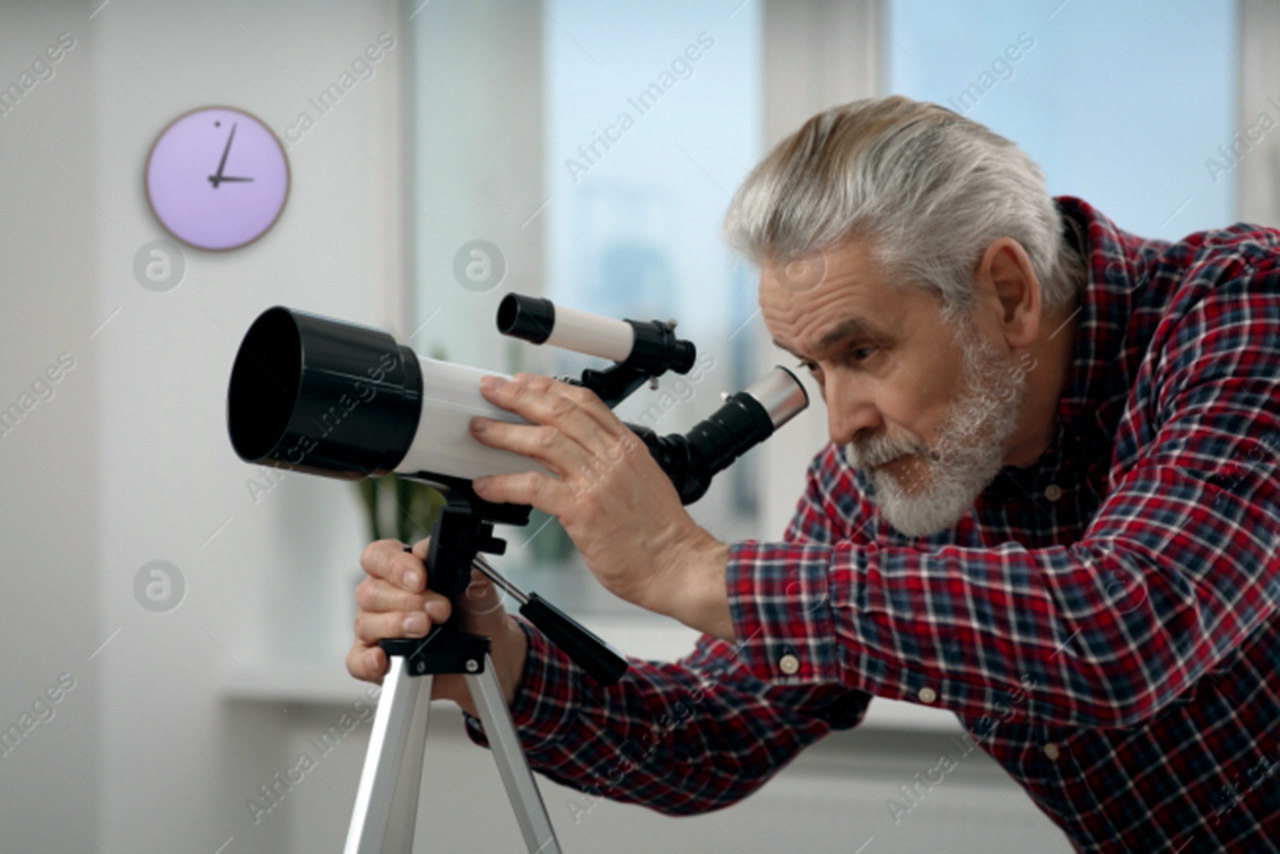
3:03
